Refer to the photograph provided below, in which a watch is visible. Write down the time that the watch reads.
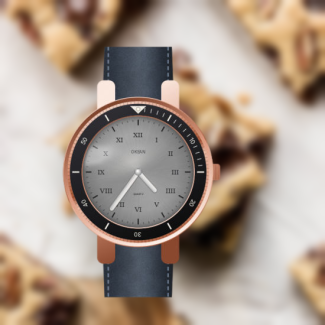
4:36
